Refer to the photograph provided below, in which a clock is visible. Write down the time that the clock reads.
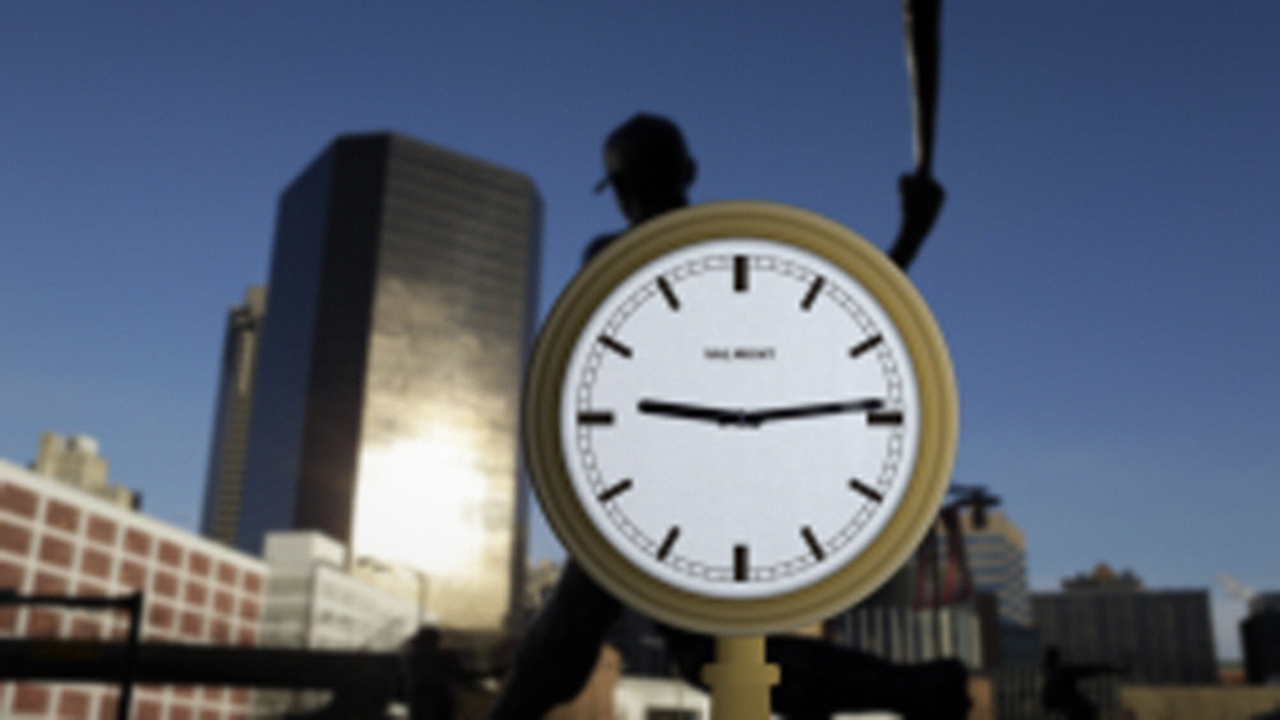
9:14
